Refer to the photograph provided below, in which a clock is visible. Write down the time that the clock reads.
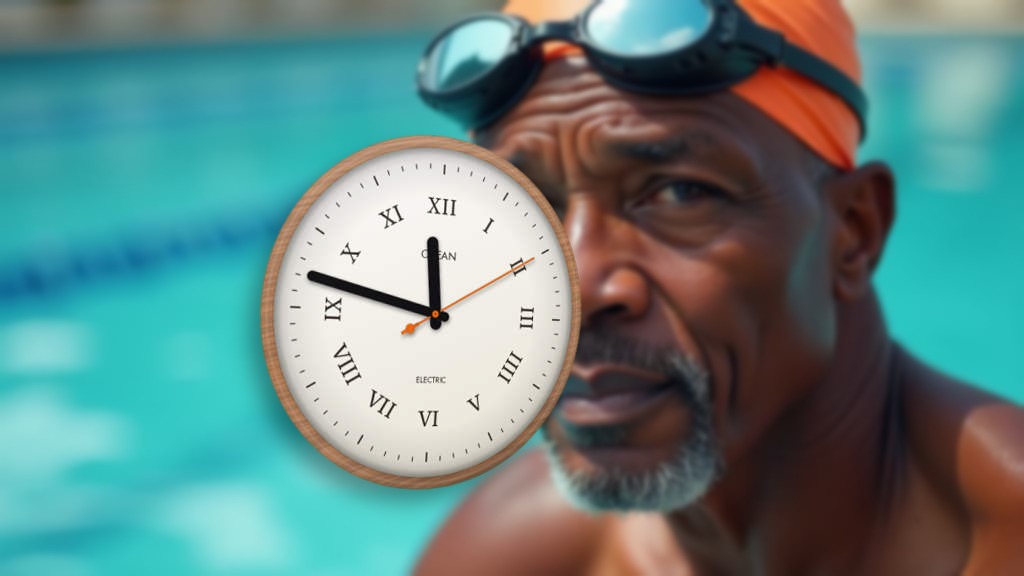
11:47:10
